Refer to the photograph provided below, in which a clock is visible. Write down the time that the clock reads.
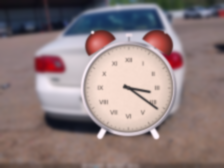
3:21
